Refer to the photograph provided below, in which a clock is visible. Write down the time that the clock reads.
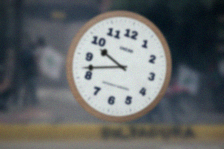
9:42
